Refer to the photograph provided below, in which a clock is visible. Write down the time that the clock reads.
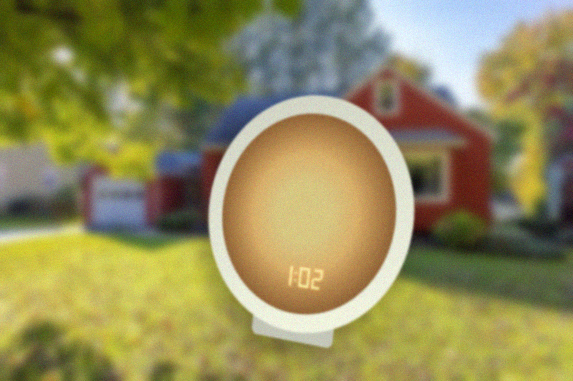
1:02
